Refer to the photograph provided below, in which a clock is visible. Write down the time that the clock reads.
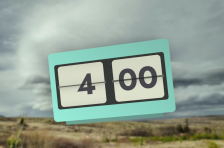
4:00
